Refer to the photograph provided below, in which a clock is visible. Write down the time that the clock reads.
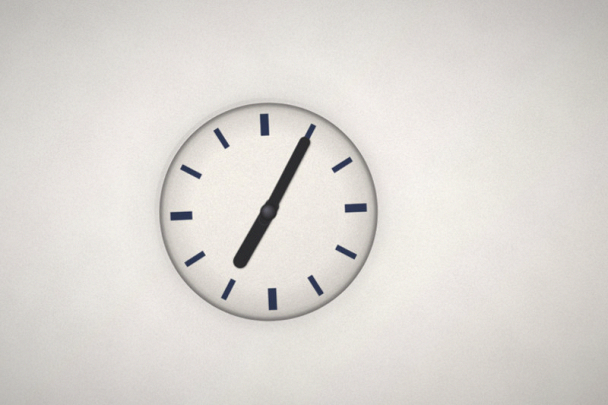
7:05
